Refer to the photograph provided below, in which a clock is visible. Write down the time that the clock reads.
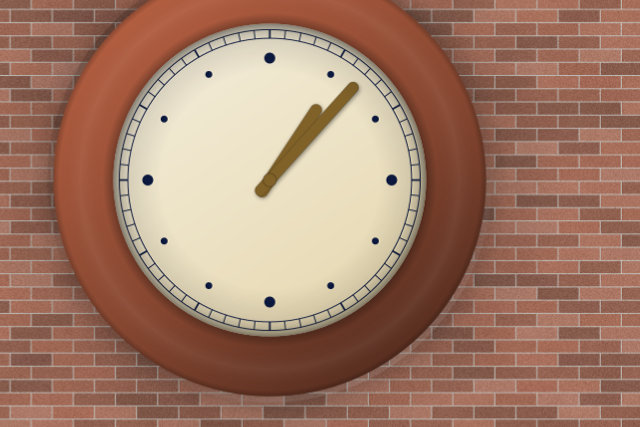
1:07
